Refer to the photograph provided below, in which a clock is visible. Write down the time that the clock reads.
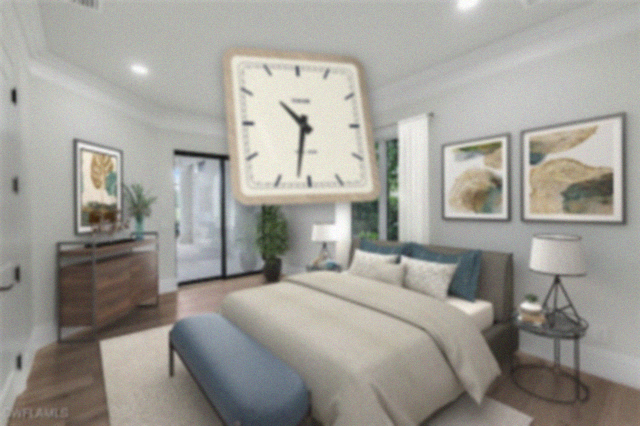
10:32
